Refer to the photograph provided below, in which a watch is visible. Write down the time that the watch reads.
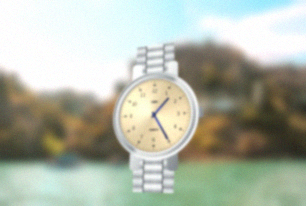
1:25
